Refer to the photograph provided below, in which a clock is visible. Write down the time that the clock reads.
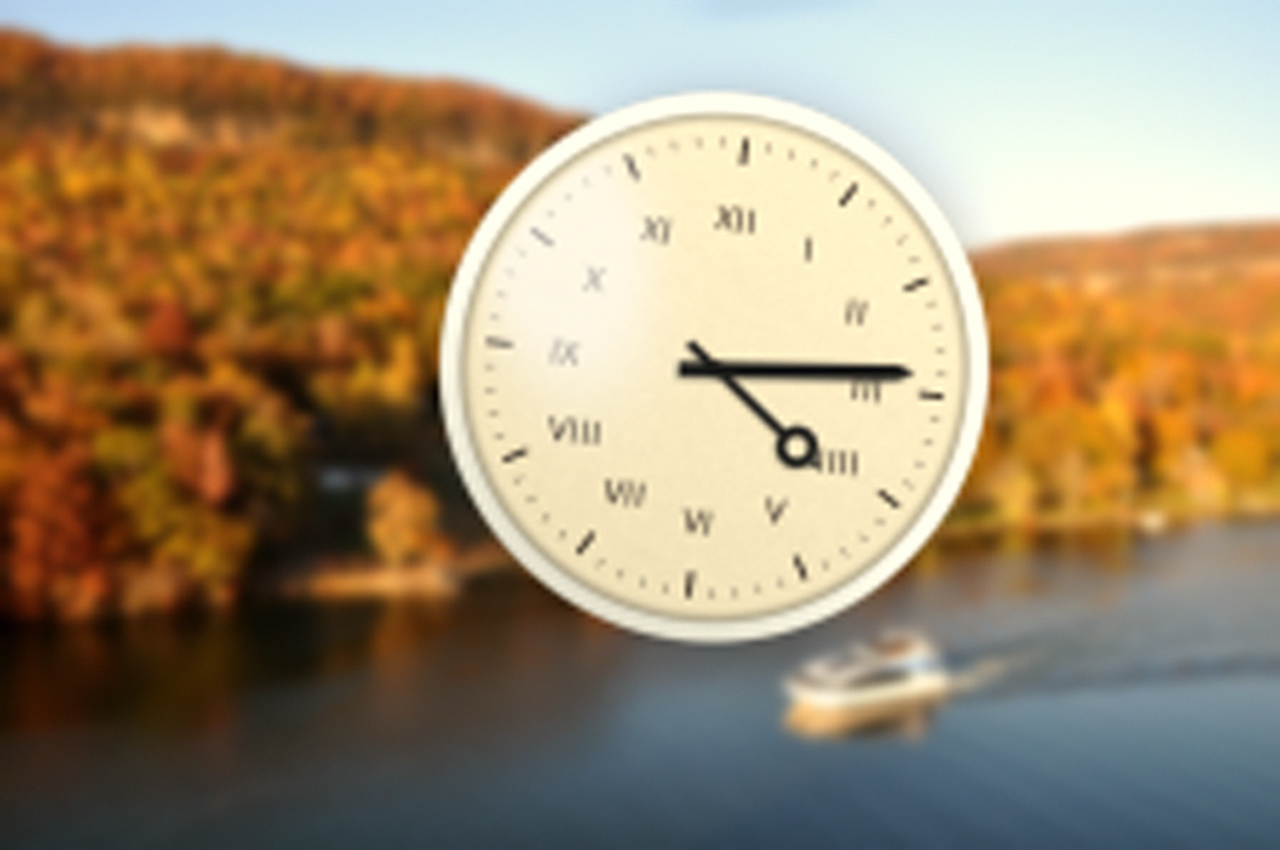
4:14
